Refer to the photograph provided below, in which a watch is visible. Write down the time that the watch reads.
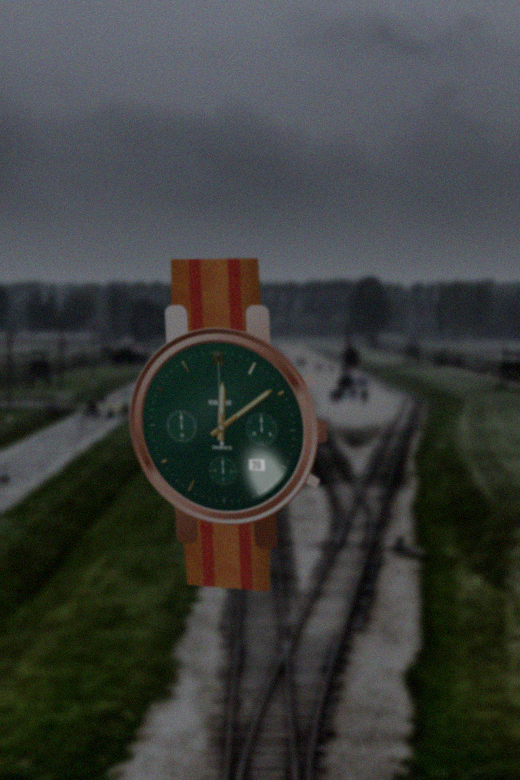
12:09
